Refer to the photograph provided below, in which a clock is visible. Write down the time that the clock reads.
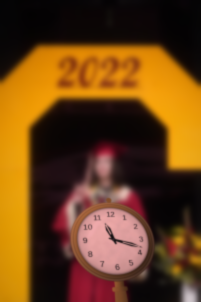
11:18
